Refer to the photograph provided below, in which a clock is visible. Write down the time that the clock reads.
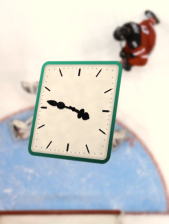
3:47
